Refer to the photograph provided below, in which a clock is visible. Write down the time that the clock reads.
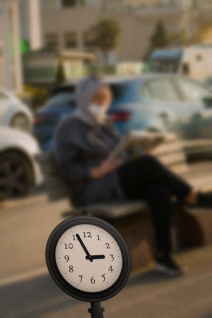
2:56
